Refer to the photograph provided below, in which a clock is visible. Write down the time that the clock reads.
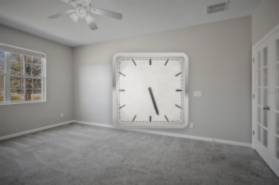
5:27
